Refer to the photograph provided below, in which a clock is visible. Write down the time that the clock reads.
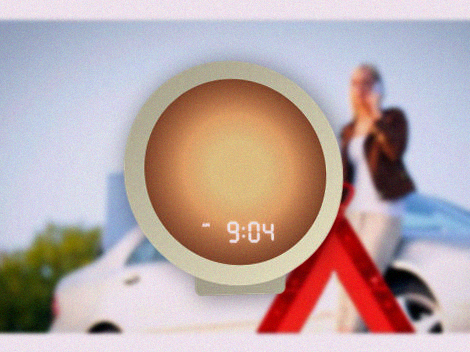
9:04
